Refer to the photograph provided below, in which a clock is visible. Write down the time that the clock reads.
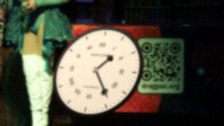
1:24
